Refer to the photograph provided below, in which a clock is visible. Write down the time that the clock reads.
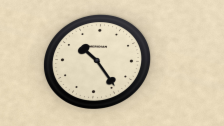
10:24
